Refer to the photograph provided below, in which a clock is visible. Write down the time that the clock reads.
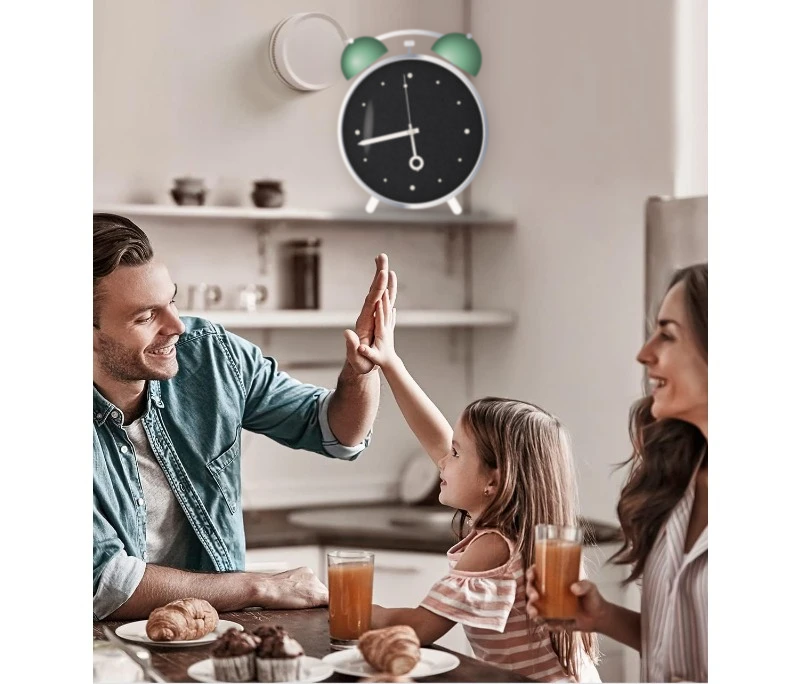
5:42:59
